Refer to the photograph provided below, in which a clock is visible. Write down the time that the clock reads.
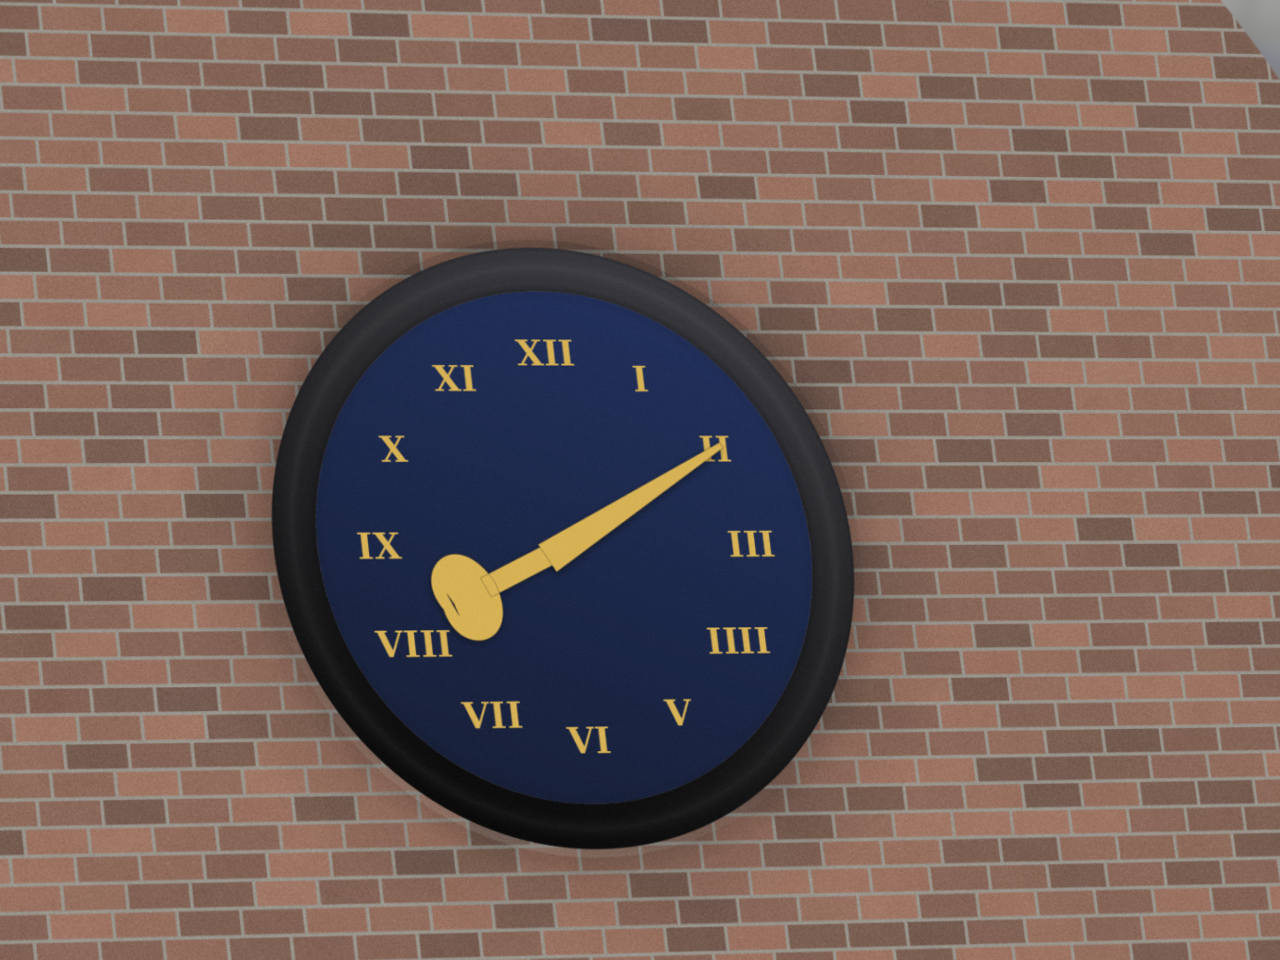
8:10
